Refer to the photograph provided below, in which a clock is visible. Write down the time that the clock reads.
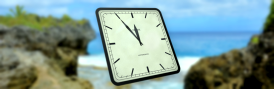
11:55
